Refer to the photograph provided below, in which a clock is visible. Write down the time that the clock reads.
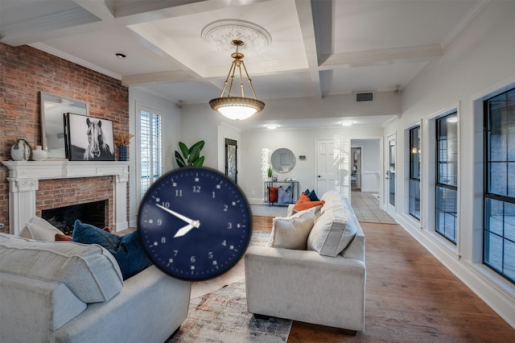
7:49
